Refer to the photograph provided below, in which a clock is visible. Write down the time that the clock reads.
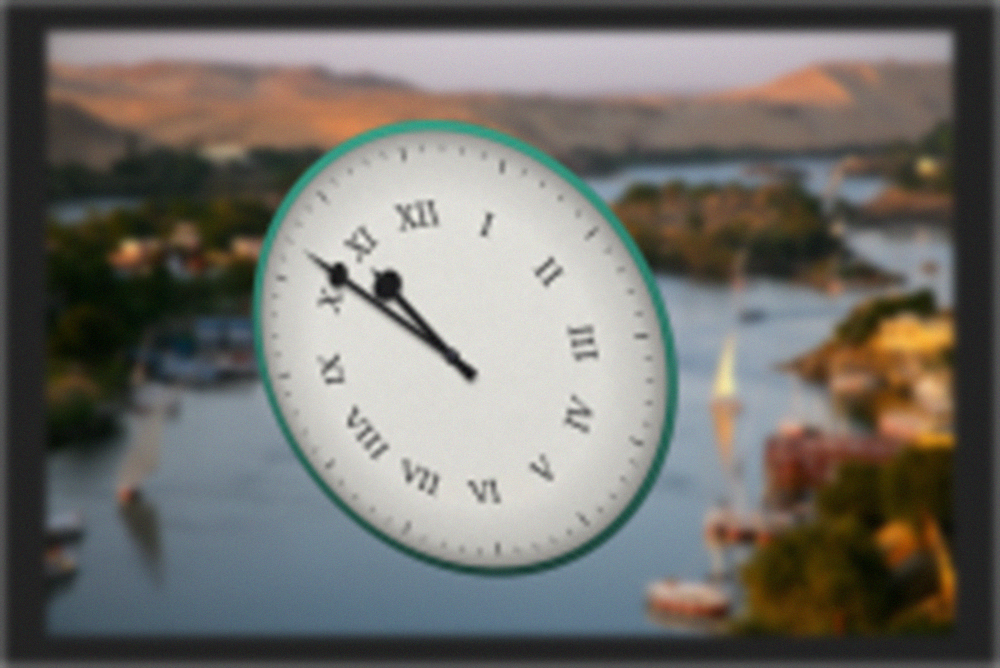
10:52
